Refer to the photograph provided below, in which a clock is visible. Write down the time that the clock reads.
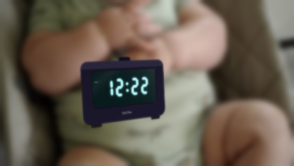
12:22
